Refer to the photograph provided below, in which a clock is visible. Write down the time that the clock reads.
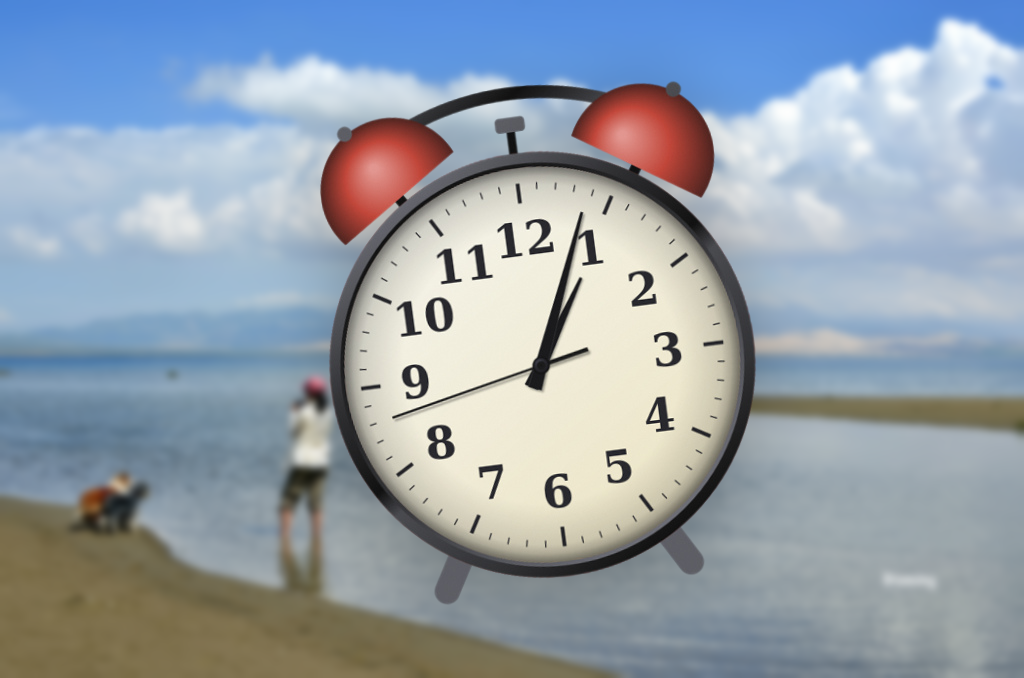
1:03:43
